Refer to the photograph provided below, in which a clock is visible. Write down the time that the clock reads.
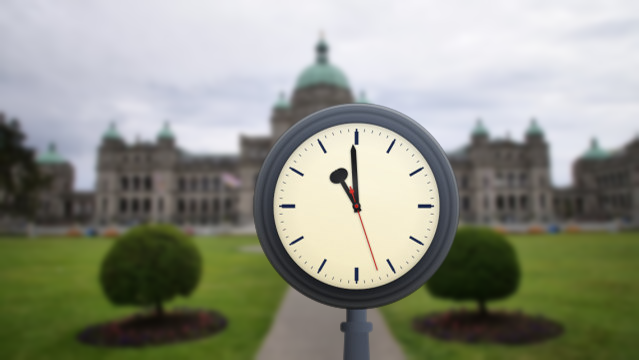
10:59:27
